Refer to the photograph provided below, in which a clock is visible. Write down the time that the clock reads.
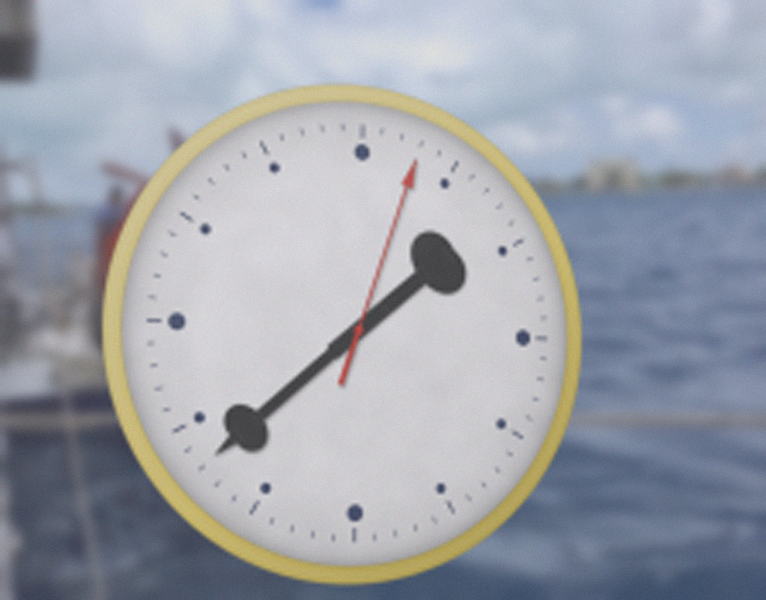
1:38:03
